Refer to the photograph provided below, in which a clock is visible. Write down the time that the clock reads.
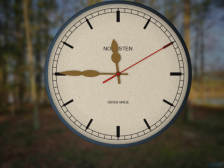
11:45:10
